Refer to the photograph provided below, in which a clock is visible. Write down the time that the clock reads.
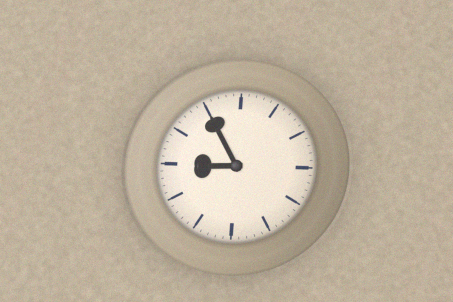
8:55
